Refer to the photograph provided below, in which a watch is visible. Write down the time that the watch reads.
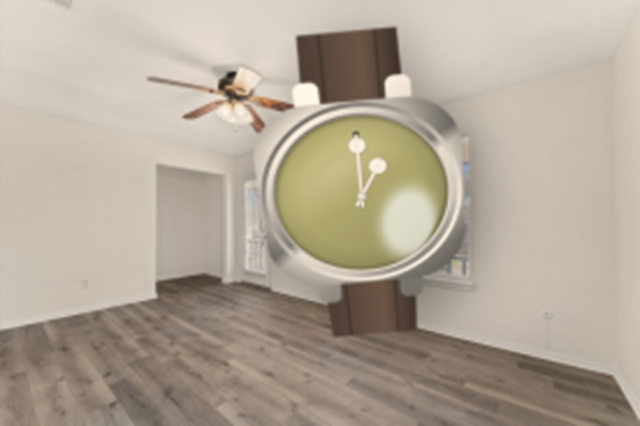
1:00
